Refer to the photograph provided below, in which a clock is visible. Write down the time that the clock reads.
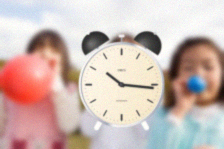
10:16
